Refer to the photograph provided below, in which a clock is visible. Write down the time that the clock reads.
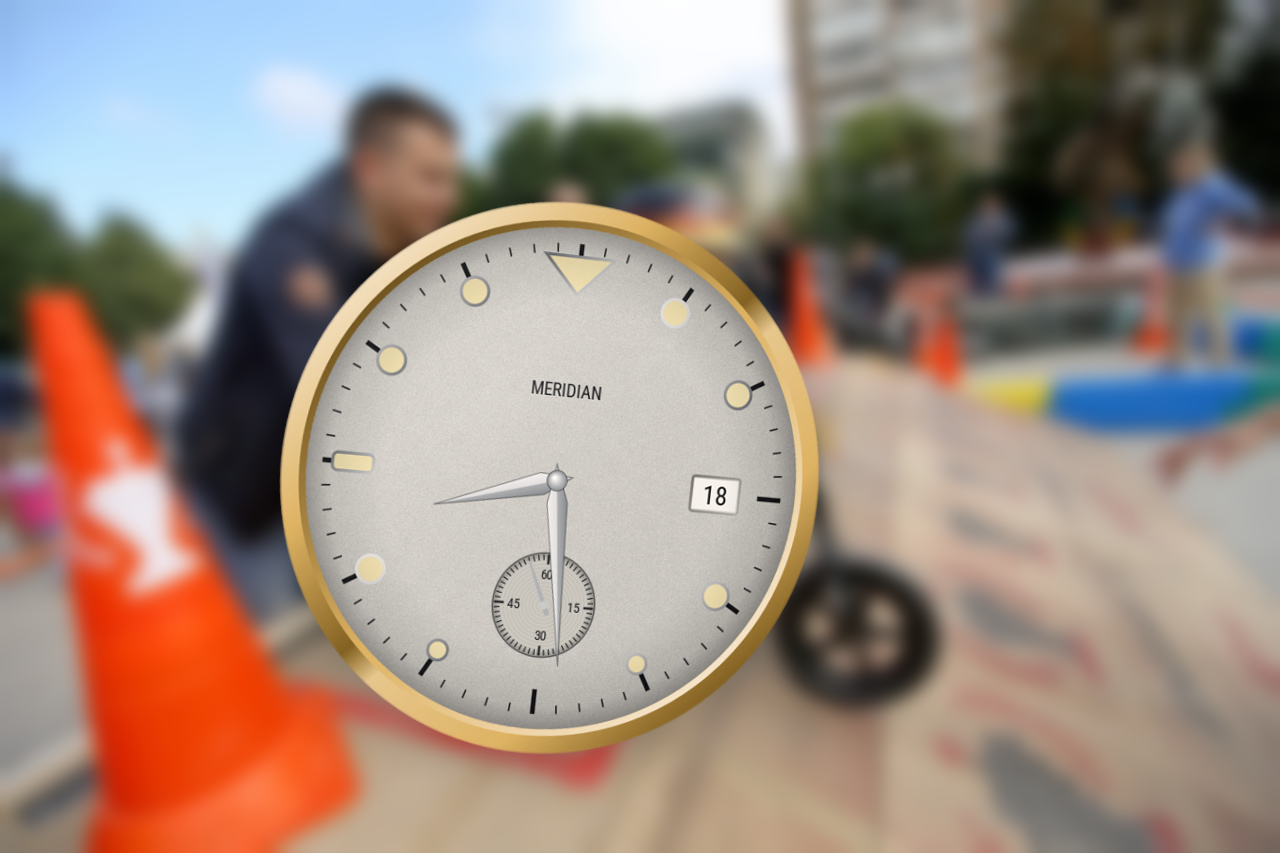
8:28:56
